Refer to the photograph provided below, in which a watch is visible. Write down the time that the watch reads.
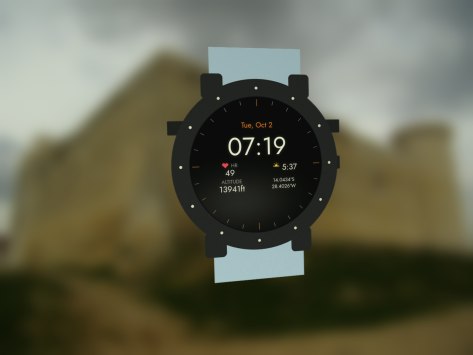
7:19
